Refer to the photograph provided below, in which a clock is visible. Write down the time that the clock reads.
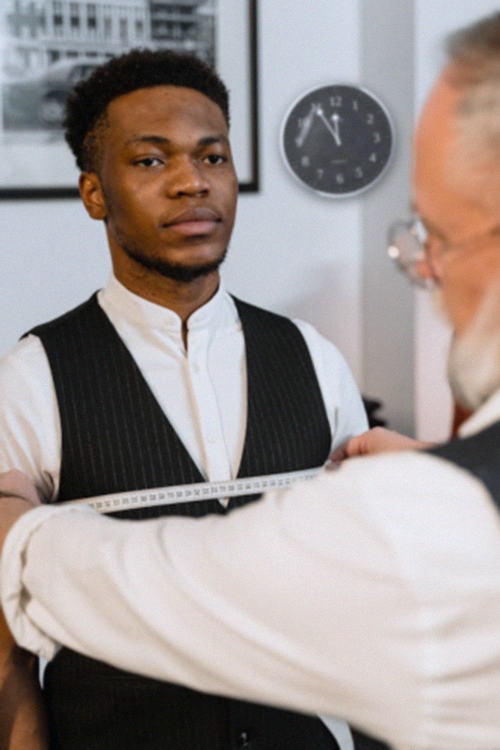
11:55
